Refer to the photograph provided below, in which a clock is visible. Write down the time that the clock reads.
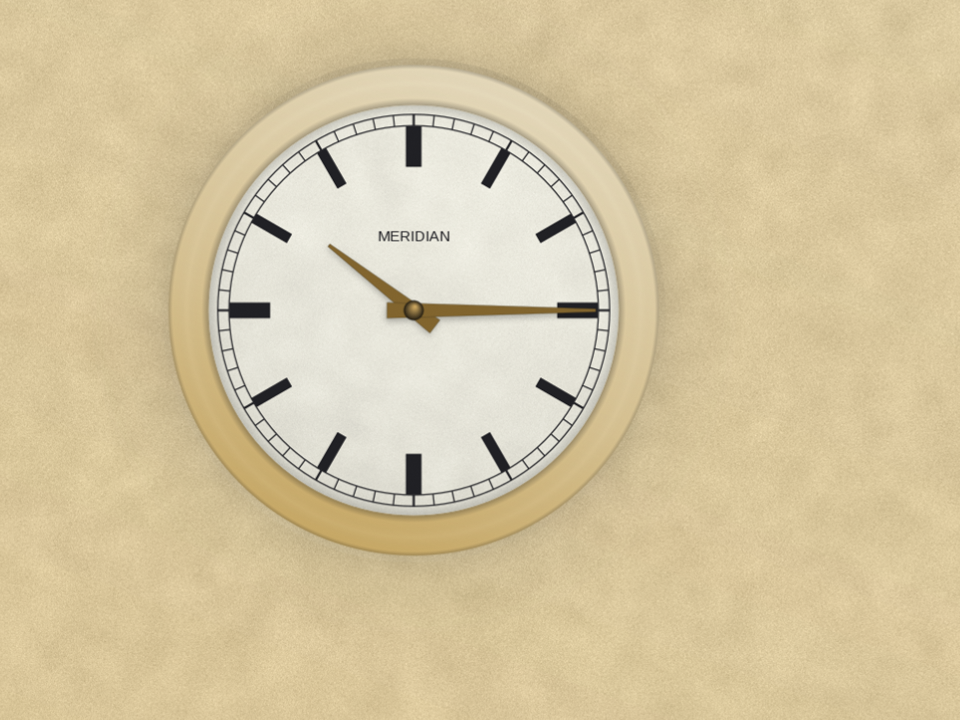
10:15
